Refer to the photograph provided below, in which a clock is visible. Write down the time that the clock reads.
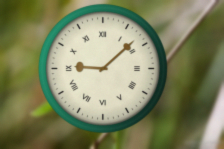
9:08
